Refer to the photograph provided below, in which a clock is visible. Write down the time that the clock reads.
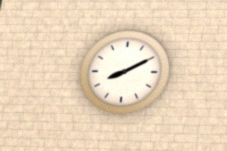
8:10
